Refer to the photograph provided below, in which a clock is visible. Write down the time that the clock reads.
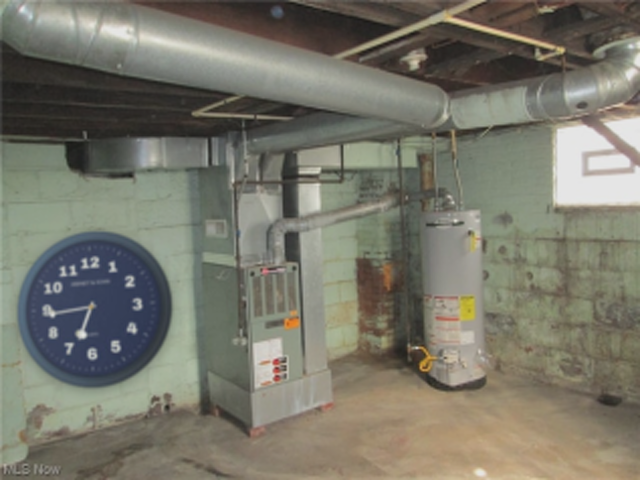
6:44
